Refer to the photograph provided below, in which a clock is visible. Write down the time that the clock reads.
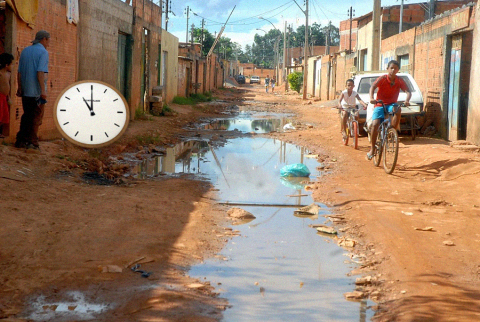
11:00
